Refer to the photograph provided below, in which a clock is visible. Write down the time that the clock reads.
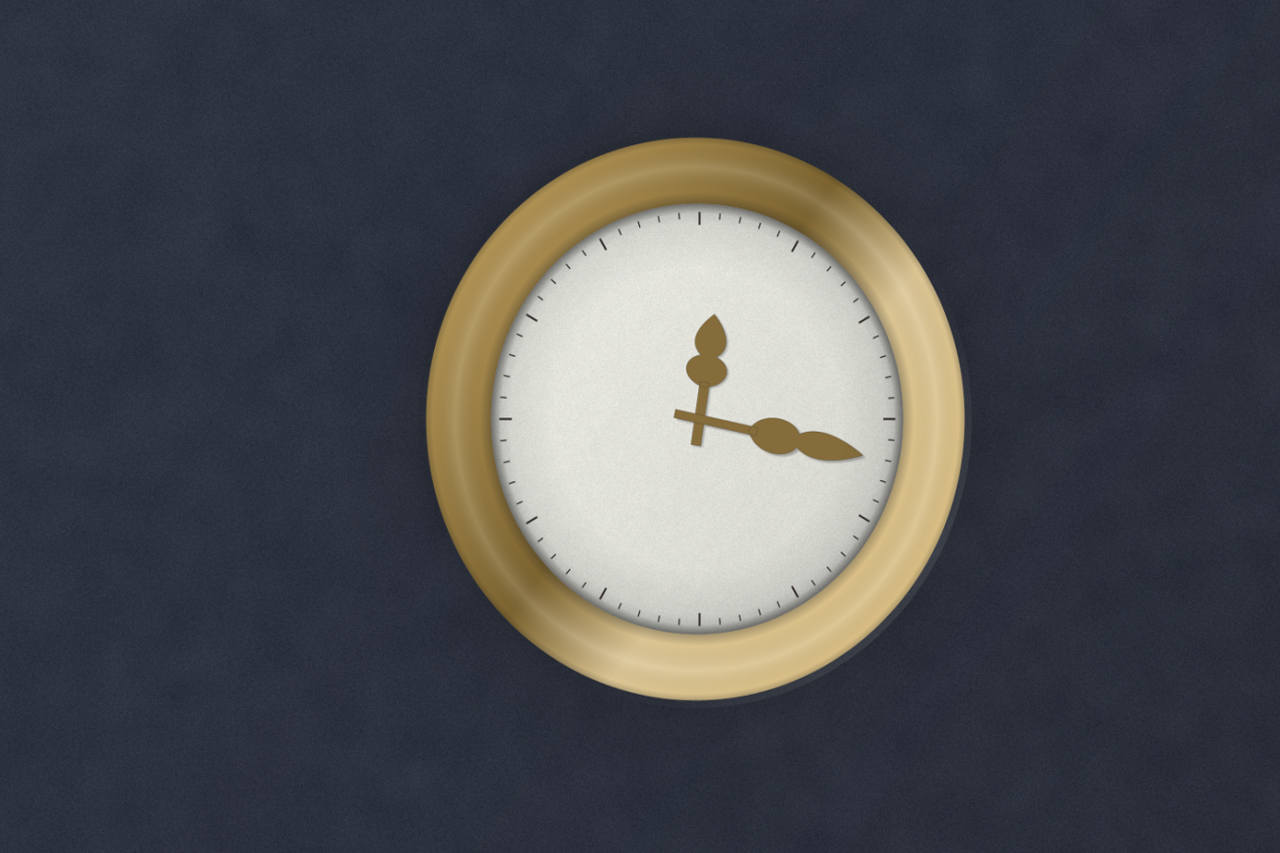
12:17
